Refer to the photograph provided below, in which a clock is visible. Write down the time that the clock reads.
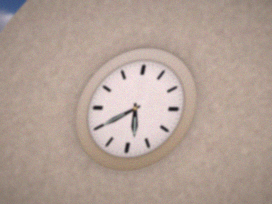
5:40
